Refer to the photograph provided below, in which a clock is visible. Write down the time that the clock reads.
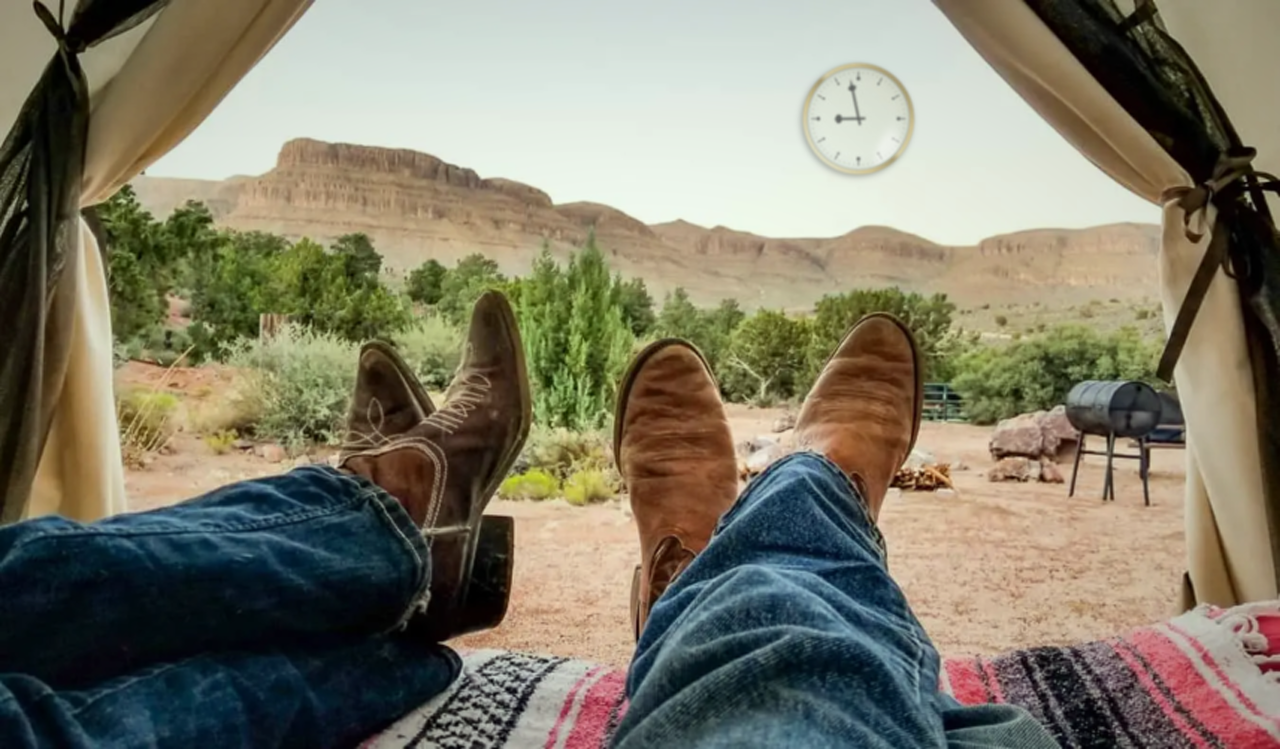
8:58
